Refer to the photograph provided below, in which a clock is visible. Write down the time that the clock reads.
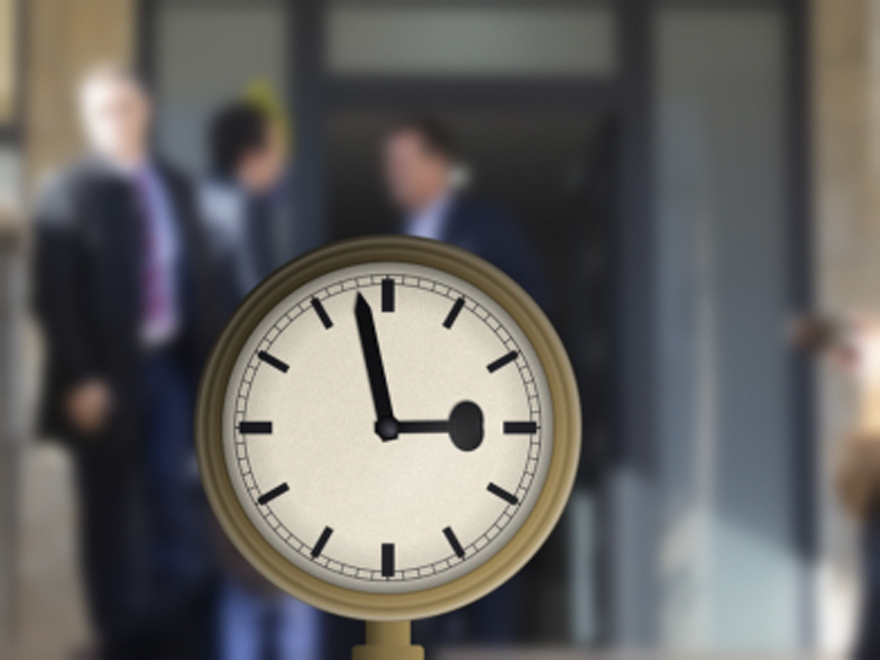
2:58
